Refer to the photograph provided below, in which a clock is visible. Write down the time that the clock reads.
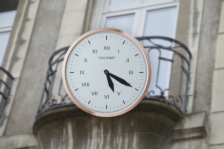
5:20
